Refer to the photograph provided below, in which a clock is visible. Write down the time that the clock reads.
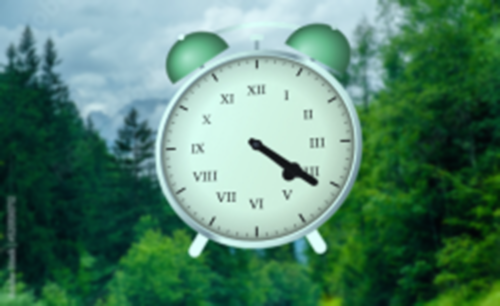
4:21
